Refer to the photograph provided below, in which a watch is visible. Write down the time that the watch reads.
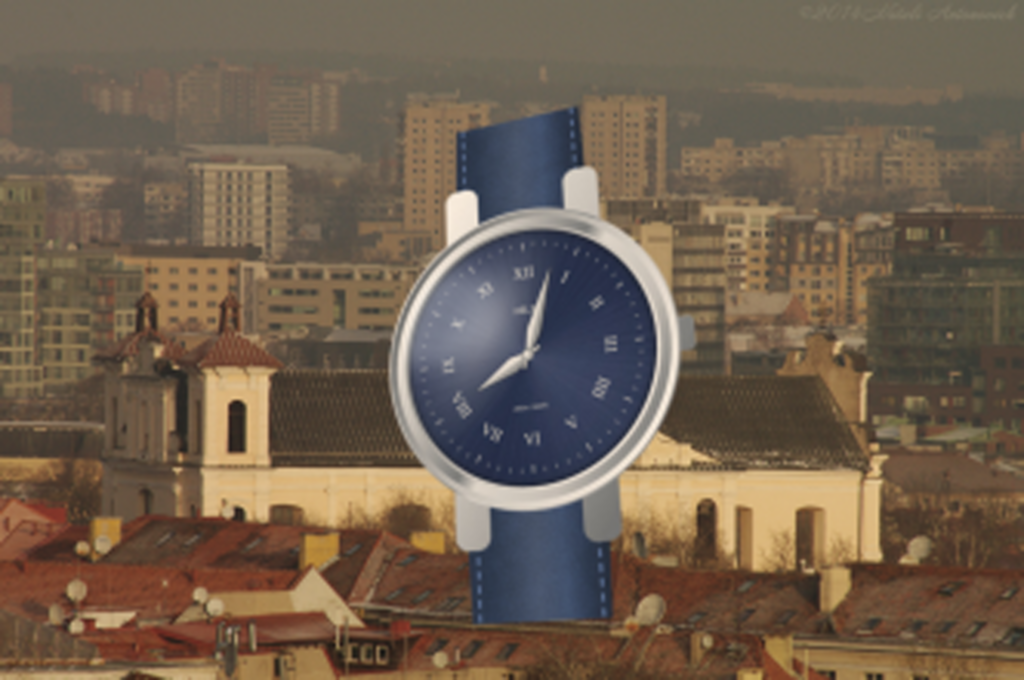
8:03
